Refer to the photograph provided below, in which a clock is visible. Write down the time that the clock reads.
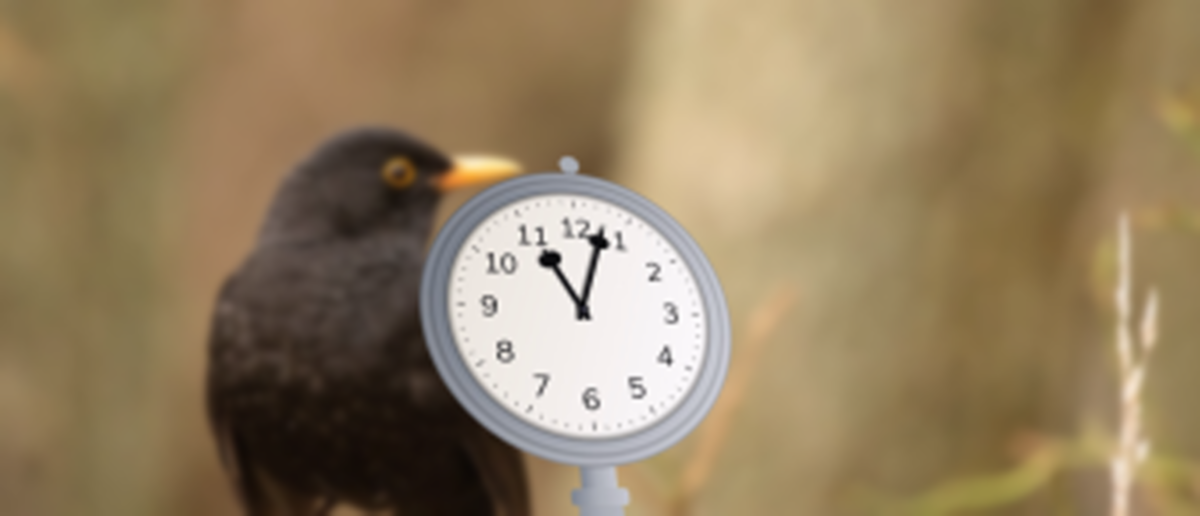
11:03
